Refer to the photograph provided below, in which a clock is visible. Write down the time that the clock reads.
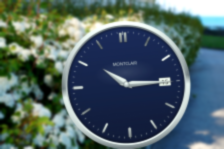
10:15
